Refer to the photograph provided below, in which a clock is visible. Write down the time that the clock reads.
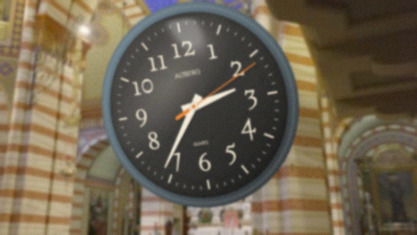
2:36:11
